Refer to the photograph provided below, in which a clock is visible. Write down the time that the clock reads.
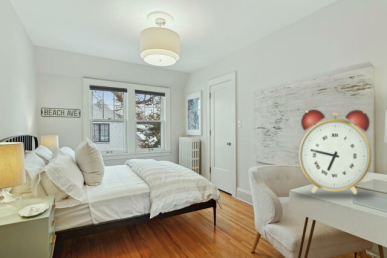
6:47
